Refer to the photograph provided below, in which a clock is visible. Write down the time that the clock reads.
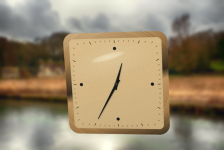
12:35
